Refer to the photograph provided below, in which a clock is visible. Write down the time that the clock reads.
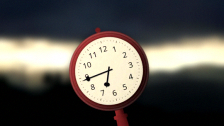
6:44
